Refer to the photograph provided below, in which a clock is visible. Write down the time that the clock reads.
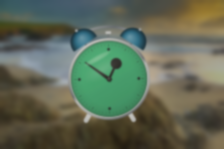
12:51
